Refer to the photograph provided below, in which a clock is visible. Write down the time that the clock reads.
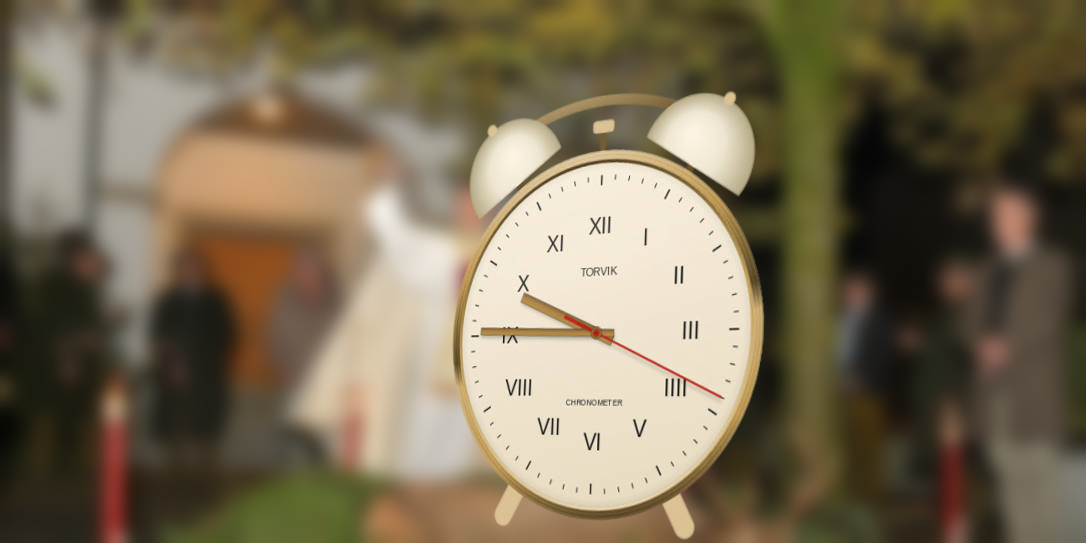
9:45:19
